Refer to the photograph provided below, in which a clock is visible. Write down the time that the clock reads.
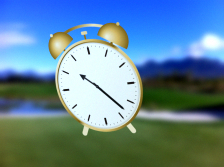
10:23
